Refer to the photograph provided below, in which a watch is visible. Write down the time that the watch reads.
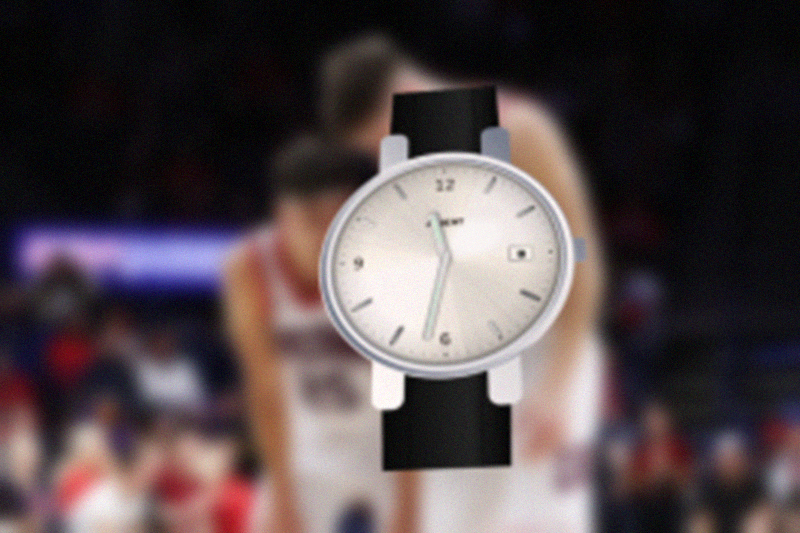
11:32
